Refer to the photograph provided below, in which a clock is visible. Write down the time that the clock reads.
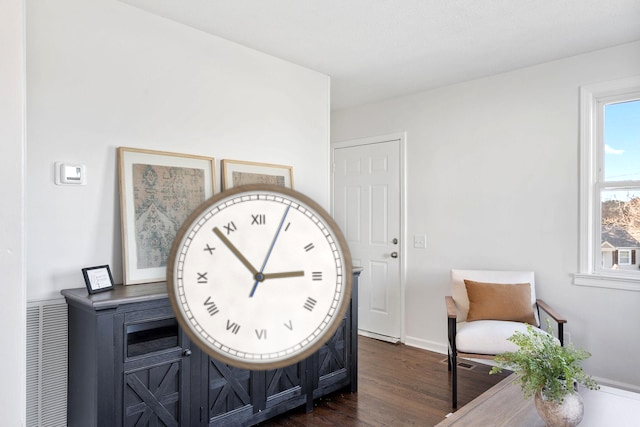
2:53:04
